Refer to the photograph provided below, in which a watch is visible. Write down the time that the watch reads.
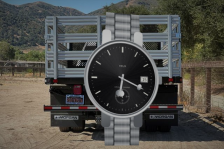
6:19
